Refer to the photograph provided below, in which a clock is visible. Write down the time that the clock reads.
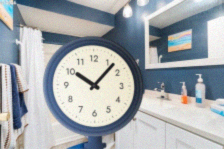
10:07
